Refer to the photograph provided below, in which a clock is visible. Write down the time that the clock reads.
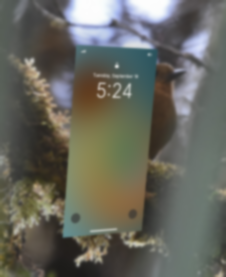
5:24
